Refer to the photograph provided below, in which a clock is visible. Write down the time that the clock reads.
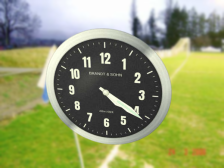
4:21
